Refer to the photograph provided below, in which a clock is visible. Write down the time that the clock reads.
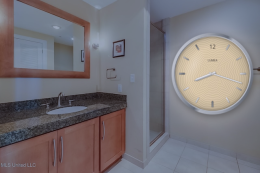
8:18
